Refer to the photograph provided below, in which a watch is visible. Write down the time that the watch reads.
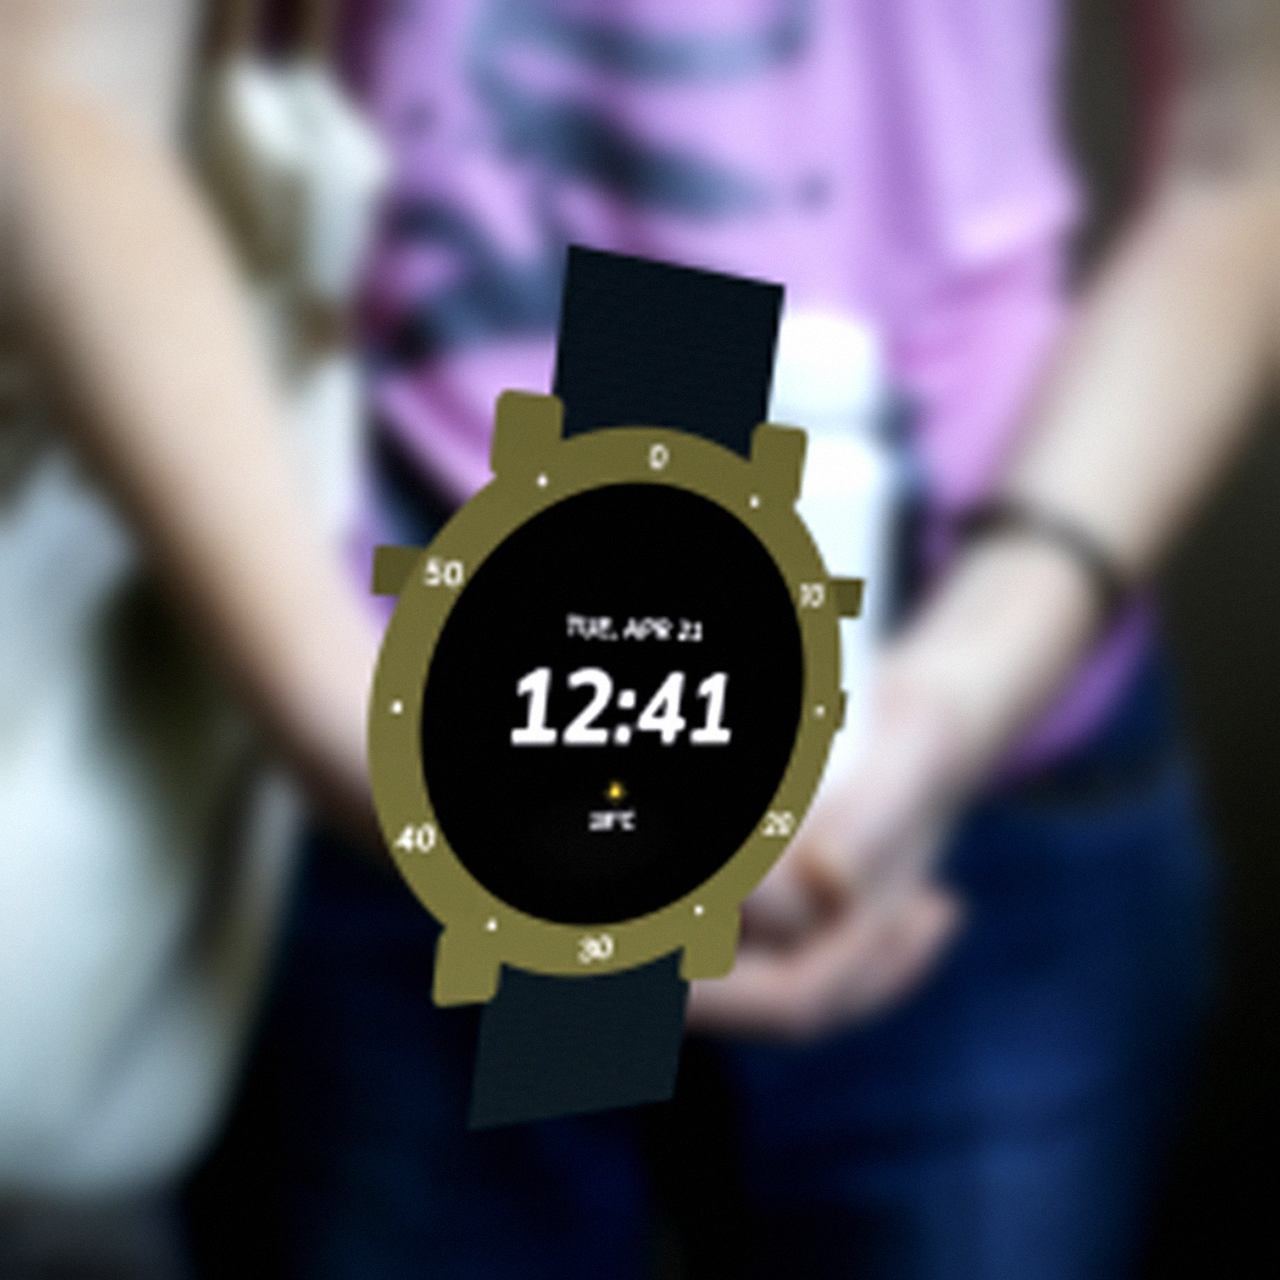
12:41
